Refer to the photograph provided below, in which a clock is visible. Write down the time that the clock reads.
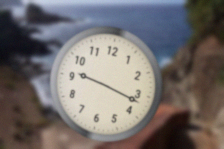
9:17
